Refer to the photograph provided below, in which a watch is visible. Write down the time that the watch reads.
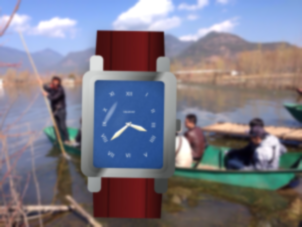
3:38
